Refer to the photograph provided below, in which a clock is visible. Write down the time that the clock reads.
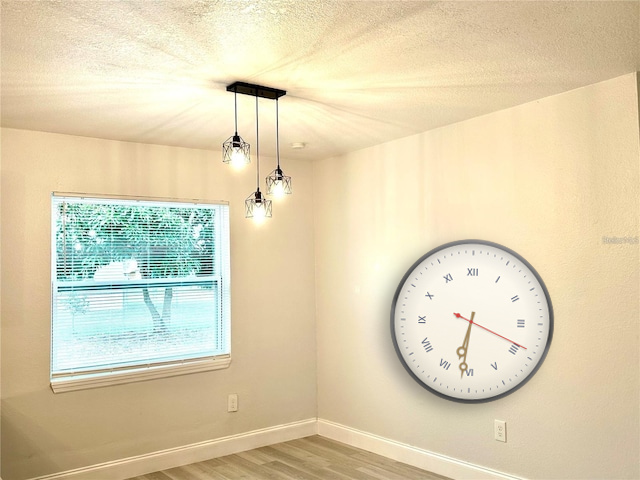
6:31:19
